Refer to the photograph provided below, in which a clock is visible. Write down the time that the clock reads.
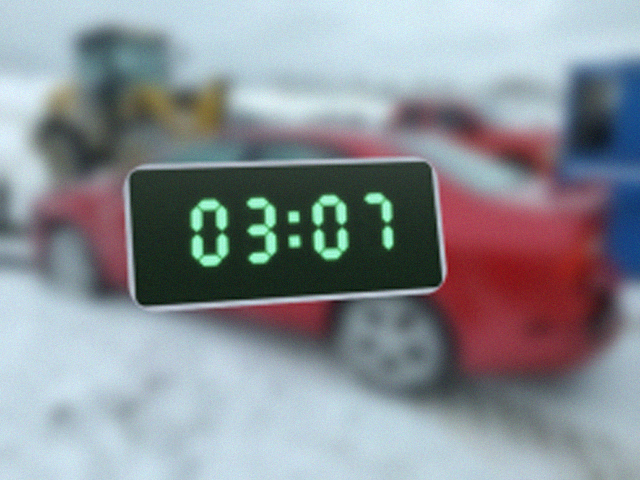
3:07
